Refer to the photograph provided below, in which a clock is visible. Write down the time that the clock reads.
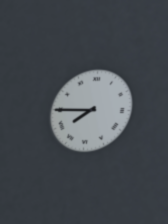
7:45
